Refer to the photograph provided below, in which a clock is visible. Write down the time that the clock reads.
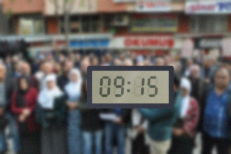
9:15
